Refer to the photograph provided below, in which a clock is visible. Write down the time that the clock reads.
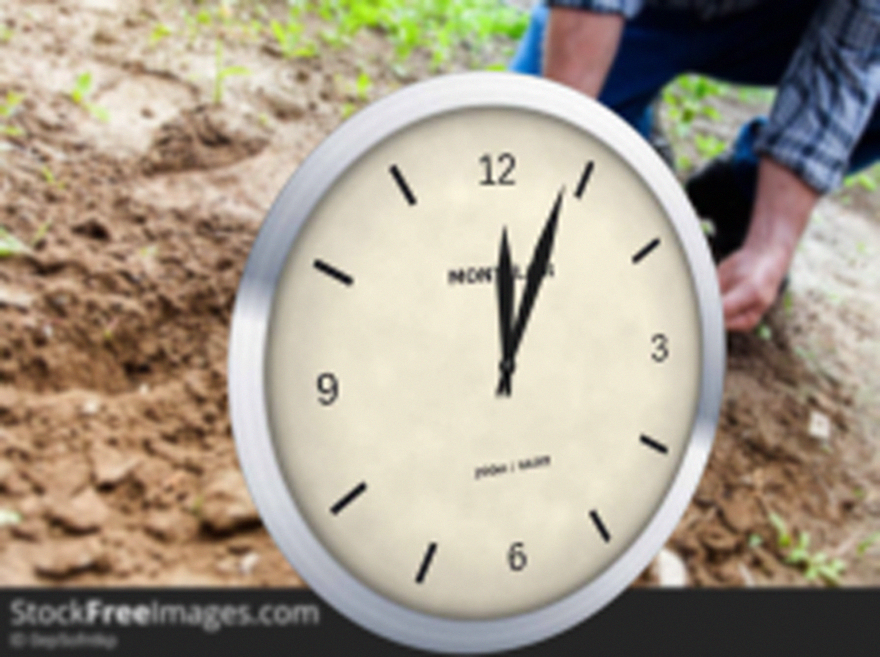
12:04
